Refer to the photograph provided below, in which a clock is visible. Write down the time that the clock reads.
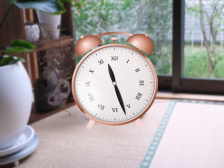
11:27
